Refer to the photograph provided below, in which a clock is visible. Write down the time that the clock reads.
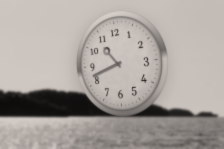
10:42
